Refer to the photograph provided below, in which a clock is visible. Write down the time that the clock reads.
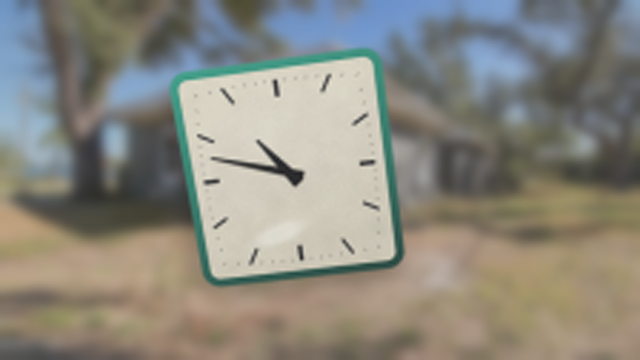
10:48
